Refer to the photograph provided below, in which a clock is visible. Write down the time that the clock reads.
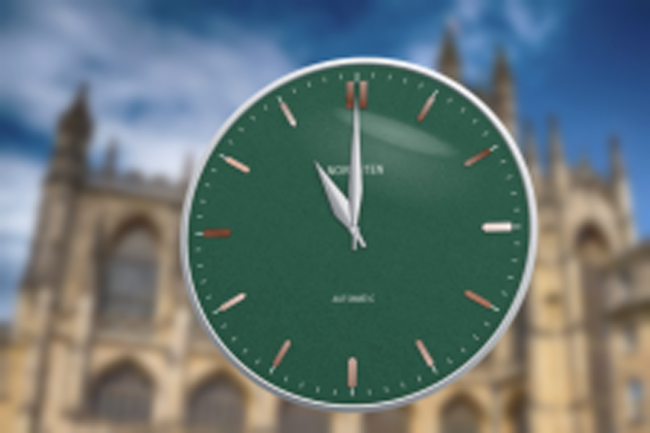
11:00
